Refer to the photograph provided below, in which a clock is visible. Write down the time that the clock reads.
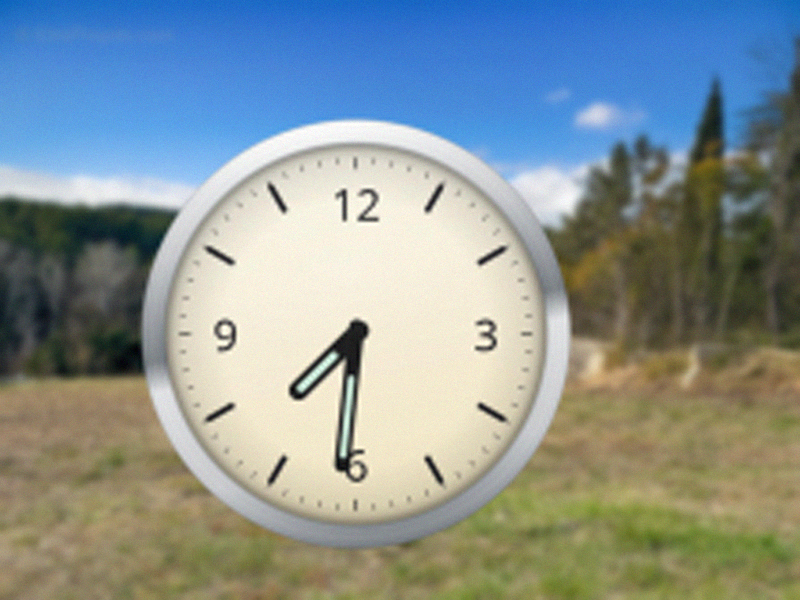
7:31
